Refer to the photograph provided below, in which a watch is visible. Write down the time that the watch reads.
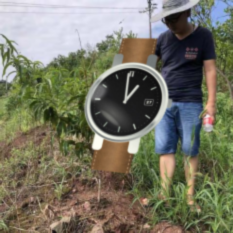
12:59
